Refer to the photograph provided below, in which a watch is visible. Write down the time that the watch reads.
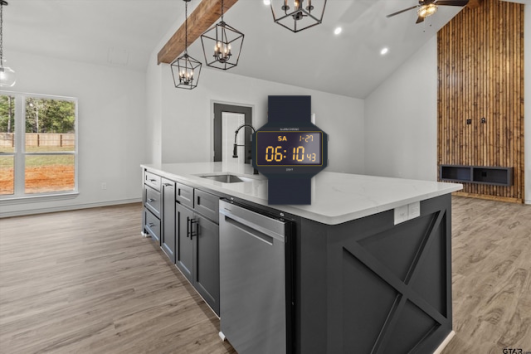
6:10:43
